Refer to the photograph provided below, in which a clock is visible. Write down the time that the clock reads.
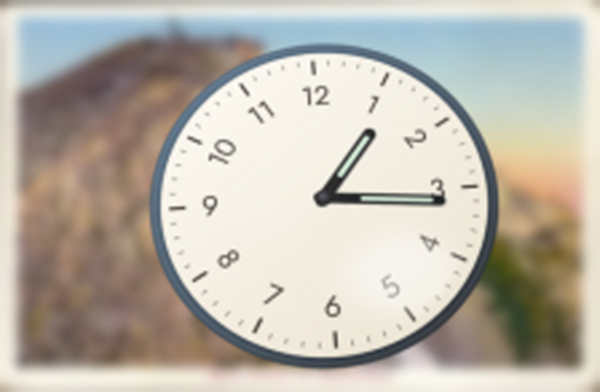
1:16
